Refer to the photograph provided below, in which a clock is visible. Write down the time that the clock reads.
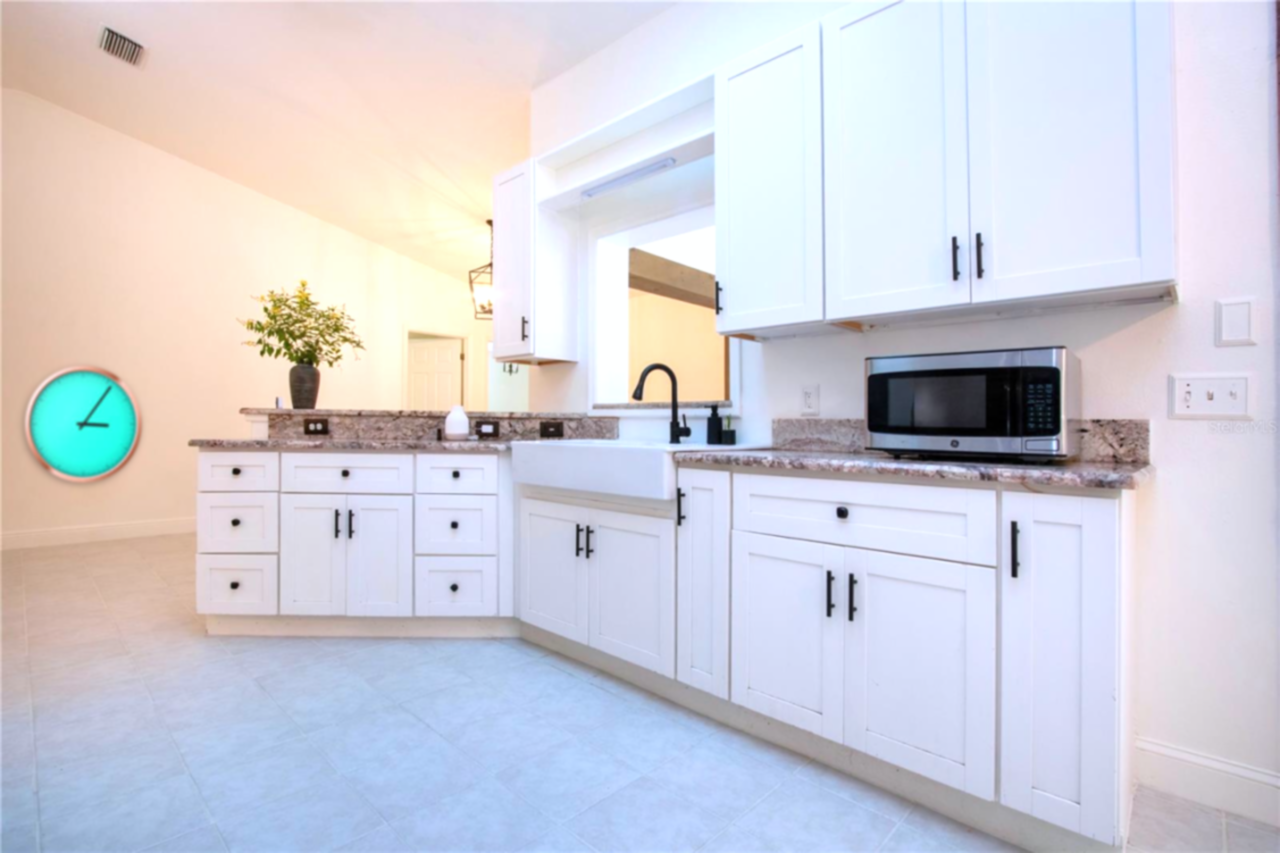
3:06
